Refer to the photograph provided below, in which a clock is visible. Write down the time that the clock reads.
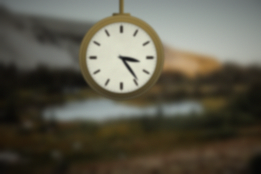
3:24
